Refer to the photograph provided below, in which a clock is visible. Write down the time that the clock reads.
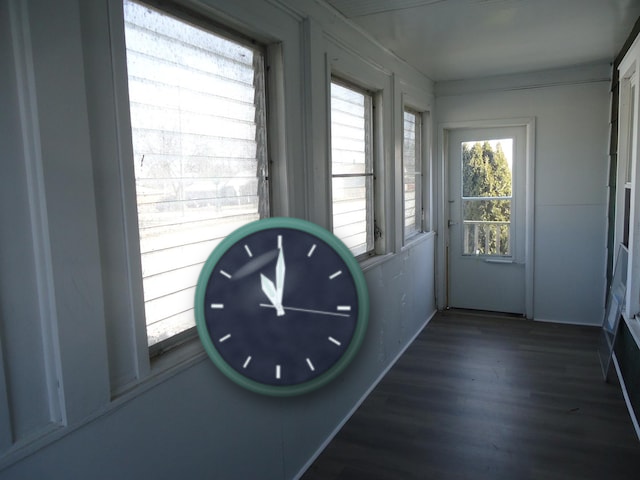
11:00:16
